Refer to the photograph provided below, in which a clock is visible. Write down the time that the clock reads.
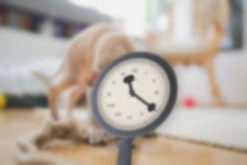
11:21
